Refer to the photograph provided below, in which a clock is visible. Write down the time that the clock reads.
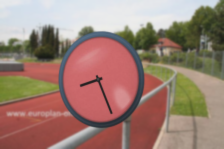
8:26
